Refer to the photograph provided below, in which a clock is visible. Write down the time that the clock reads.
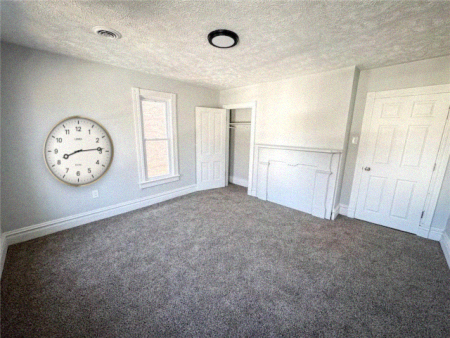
8:14
